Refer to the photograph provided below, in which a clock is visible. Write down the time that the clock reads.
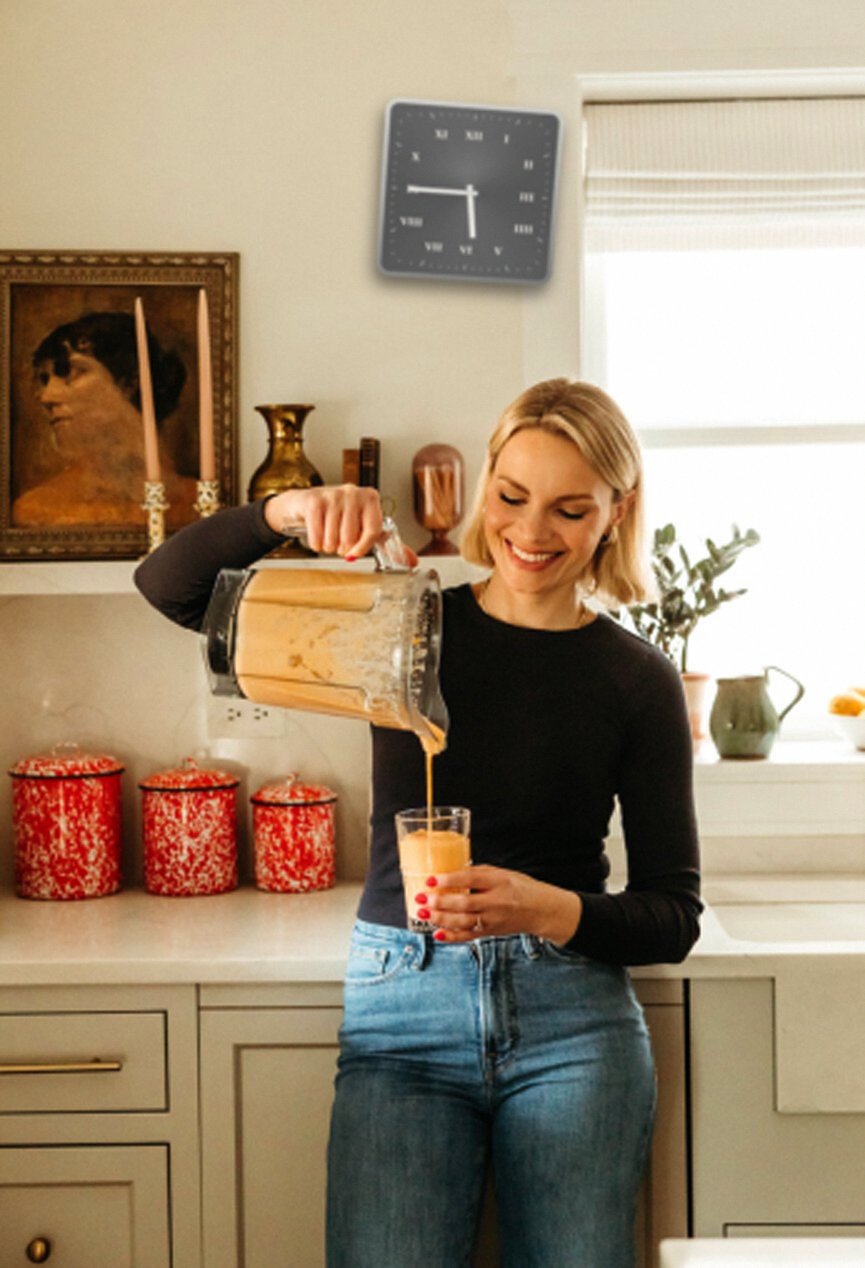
5:45
